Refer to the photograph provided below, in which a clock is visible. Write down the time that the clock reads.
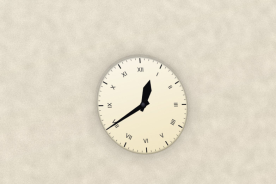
12:40
